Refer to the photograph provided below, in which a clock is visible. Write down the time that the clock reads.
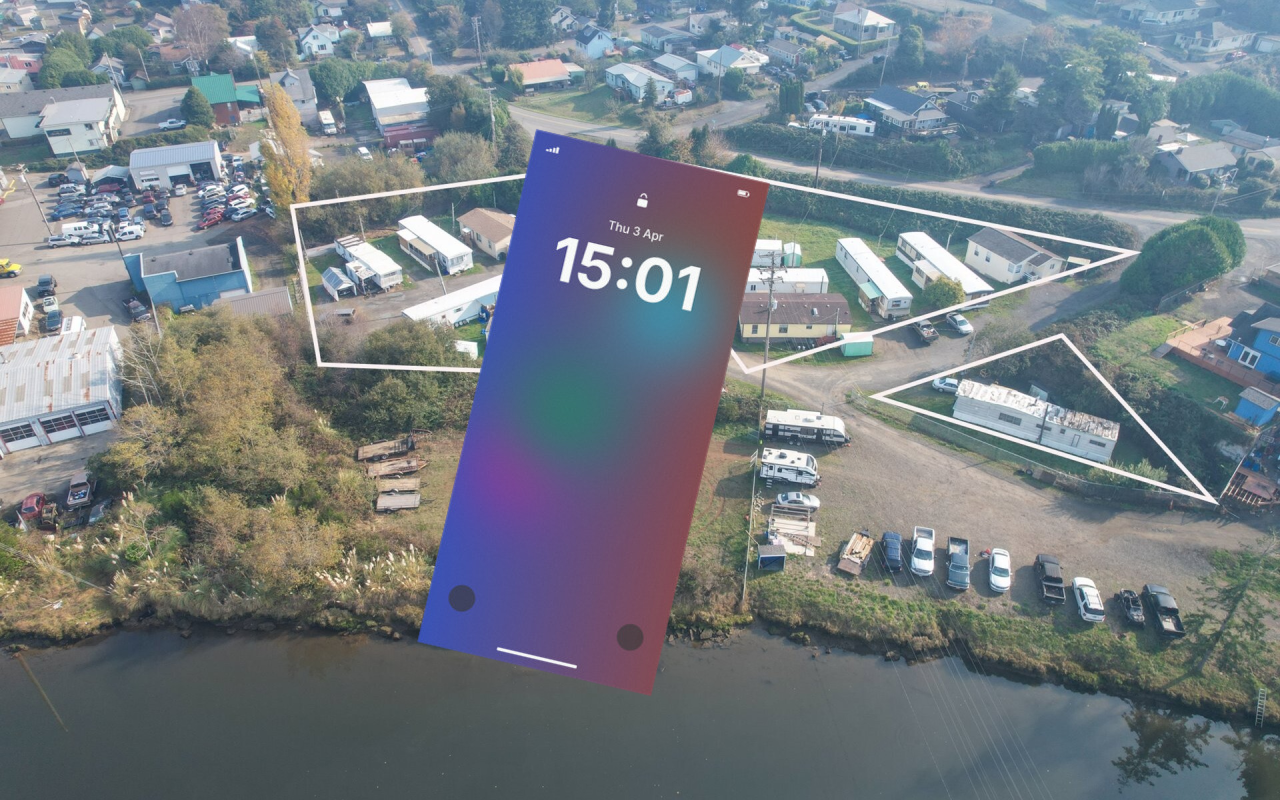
15:01
